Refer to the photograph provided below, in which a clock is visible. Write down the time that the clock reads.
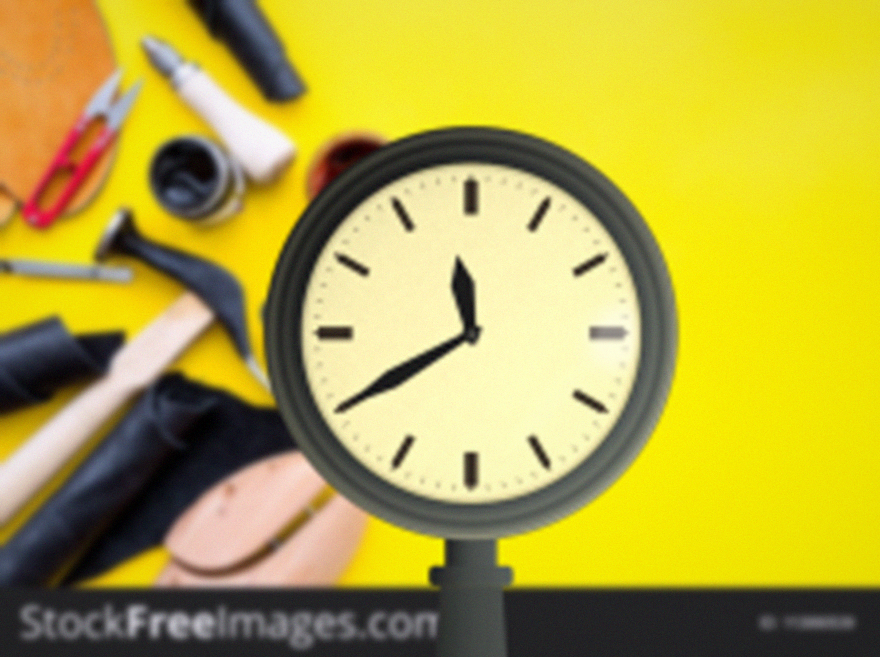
11:40
